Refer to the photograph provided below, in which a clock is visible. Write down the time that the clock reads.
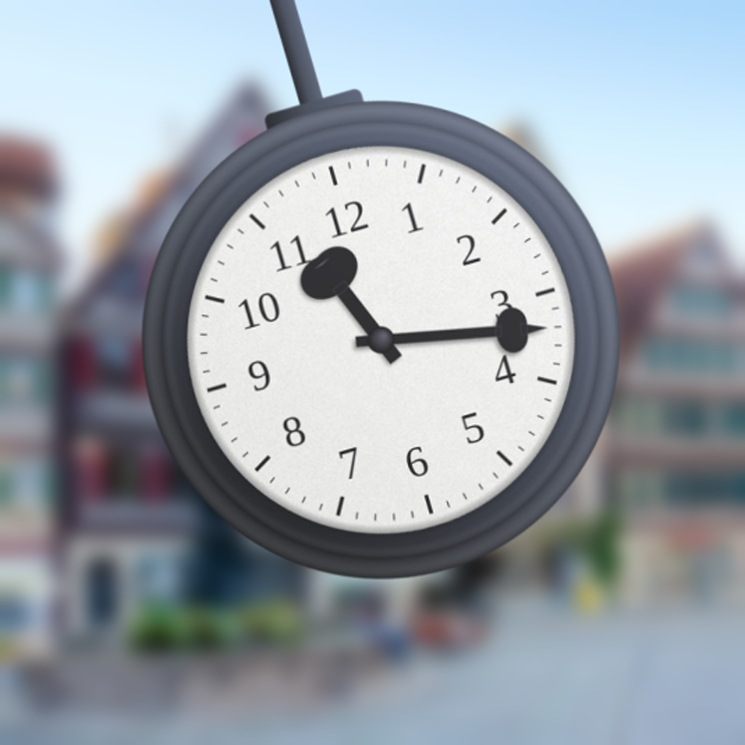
11:17
